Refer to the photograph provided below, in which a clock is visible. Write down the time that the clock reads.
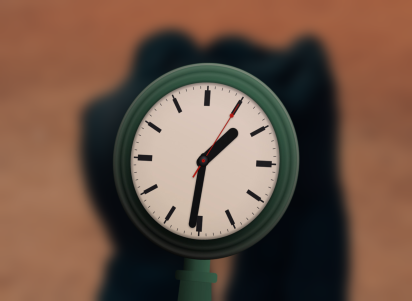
1:31:05
